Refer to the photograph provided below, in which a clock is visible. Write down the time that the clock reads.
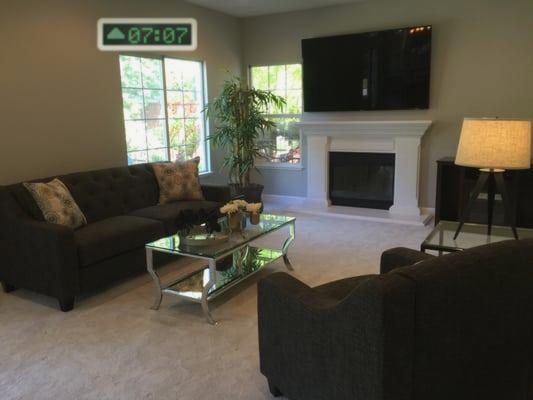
7:07
